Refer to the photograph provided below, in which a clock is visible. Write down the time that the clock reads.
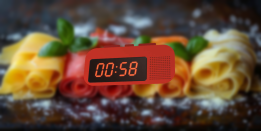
0:58
